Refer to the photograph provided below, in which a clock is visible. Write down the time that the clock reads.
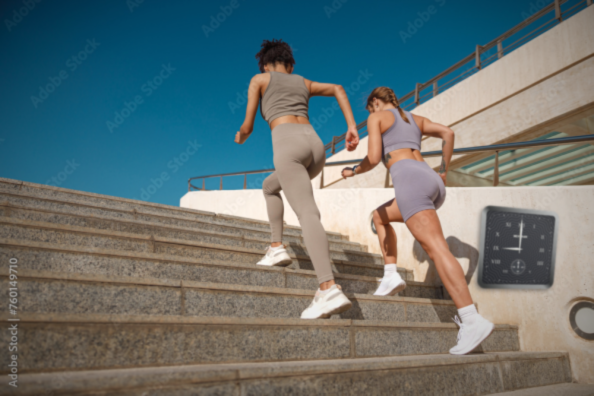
9:00
